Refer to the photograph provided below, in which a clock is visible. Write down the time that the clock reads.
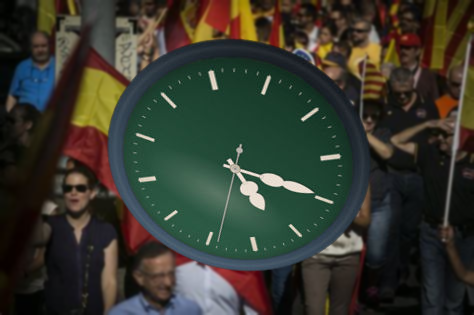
5:19:34
